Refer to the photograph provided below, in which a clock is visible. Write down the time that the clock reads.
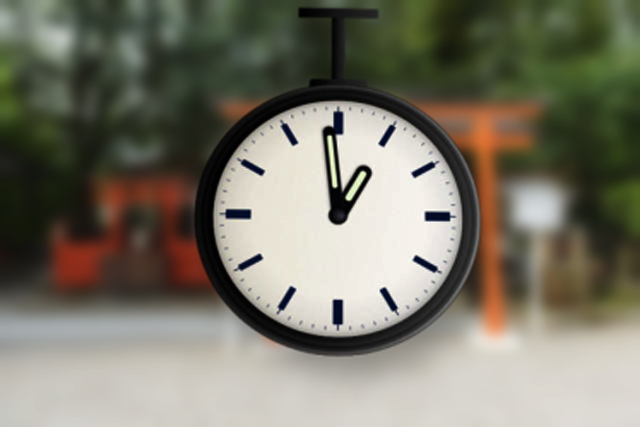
12:59
